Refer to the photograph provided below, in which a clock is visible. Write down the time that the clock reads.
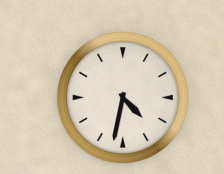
4:32
